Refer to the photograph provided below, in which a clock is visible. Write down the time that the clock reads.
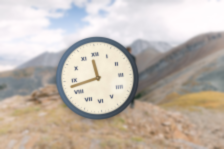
11:43
